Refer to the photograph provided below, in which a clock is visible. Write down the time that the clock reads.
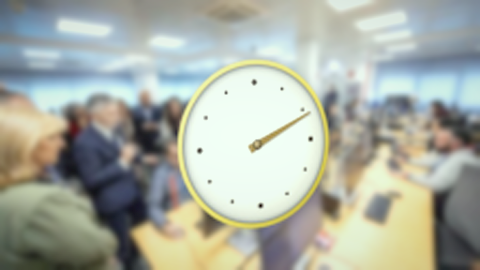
2:11
